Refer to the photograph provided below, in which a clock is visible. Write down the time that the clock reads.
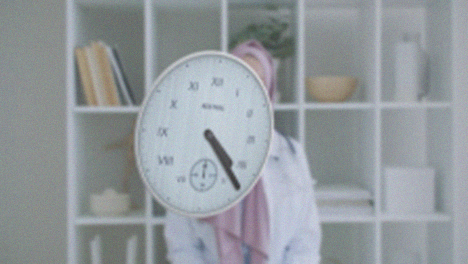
4:23
